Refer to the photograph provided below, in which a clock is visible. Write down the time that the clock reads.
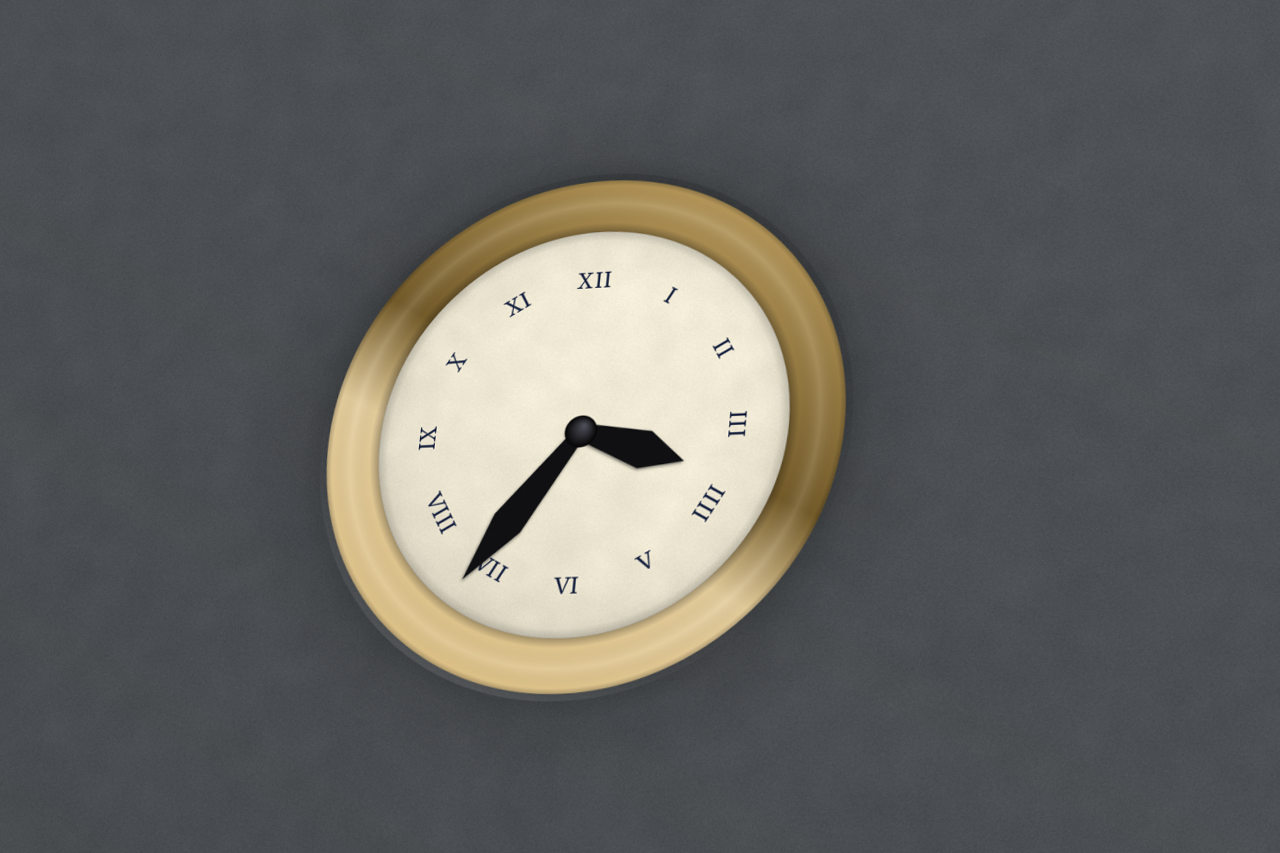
3:36
